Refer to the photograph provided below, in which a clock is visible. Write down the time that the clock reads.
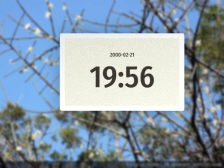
19:56
